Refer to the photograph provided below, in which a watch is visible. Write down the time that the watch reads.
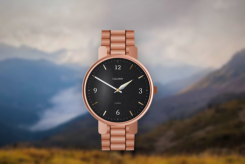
1:50
